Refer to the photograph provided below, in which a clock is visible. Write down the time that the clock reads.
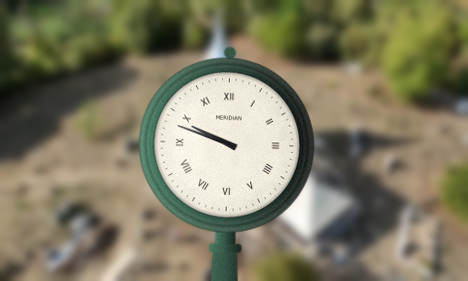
9:48
